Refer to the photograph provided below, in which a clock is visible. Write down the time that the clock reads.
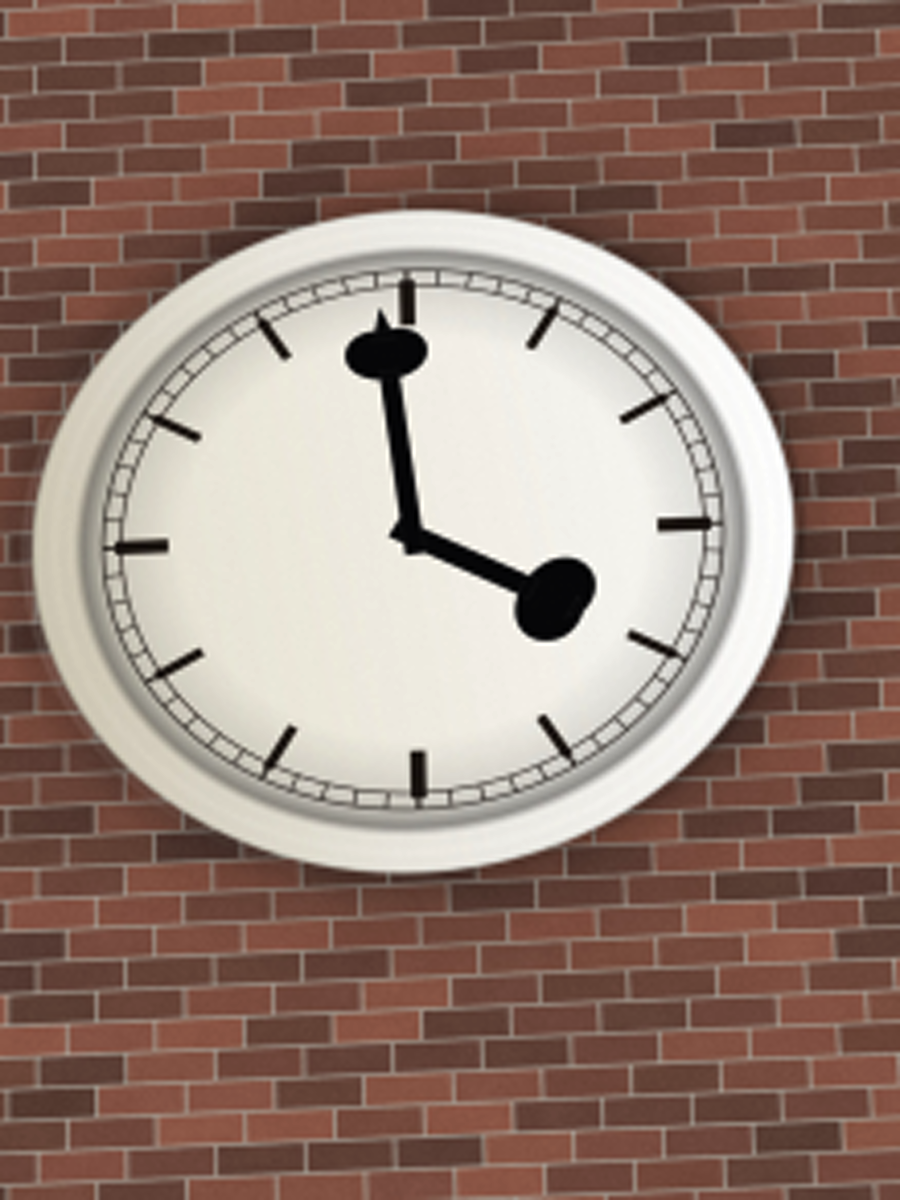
3:59
